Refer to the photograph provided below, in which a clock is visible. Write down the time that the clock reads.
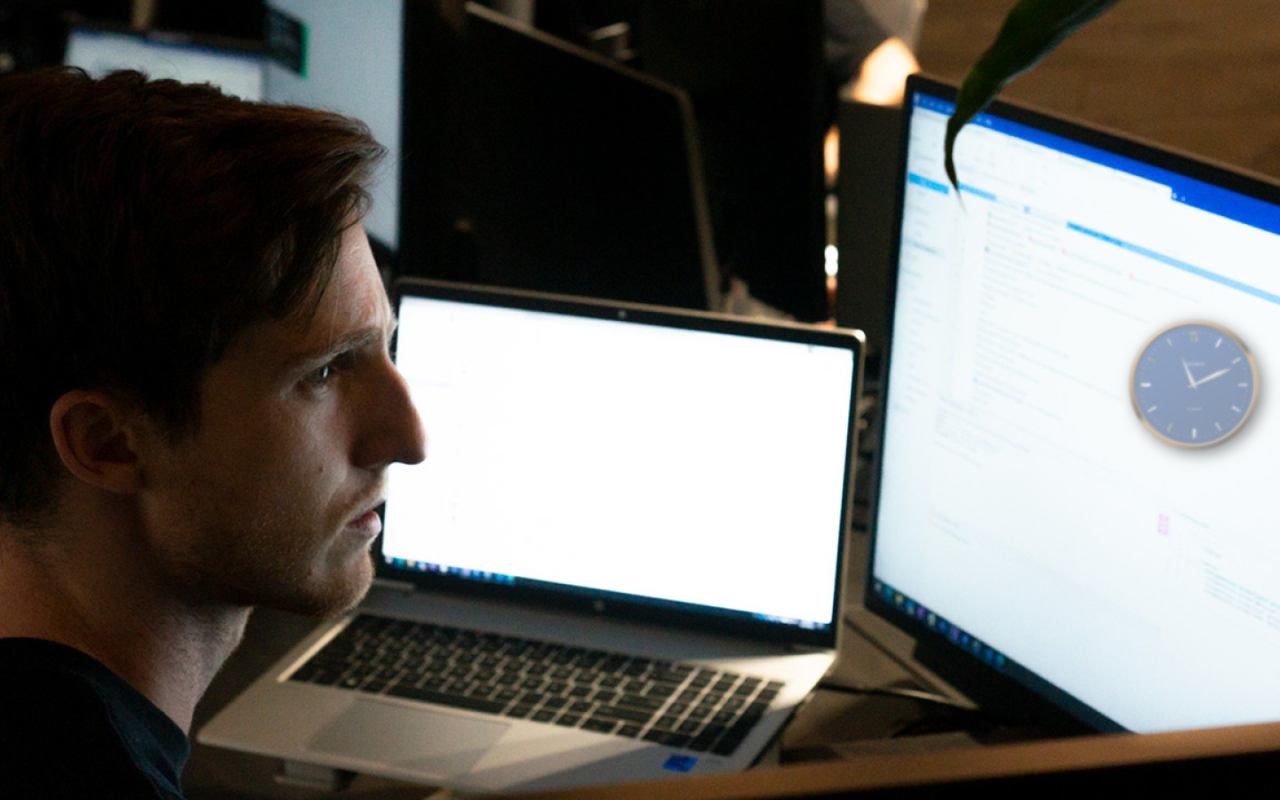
11:11
